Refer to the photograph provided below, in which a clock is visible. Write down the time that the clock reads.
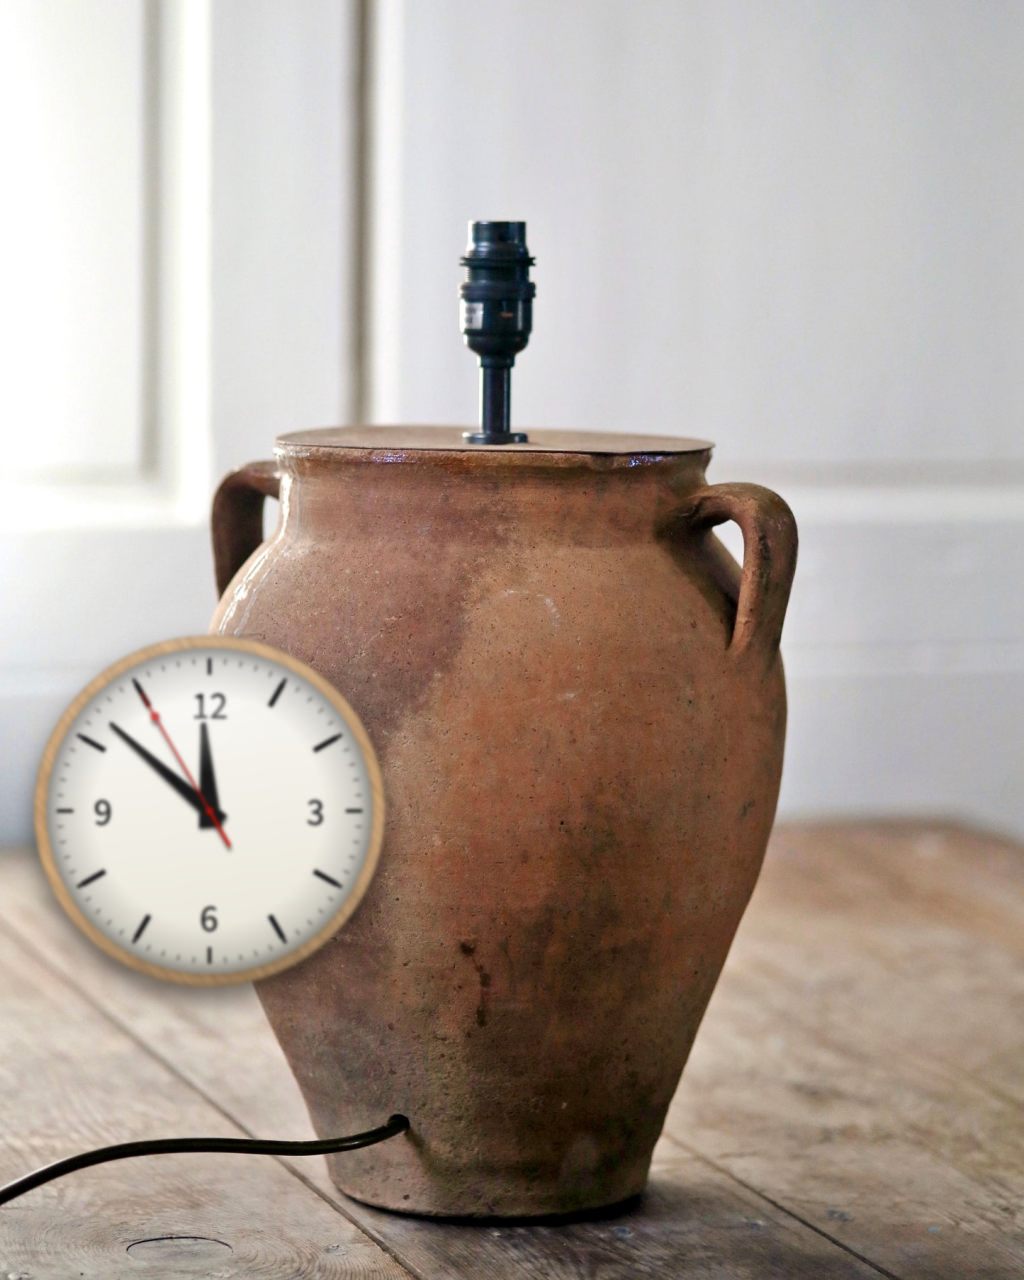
11:51:55
